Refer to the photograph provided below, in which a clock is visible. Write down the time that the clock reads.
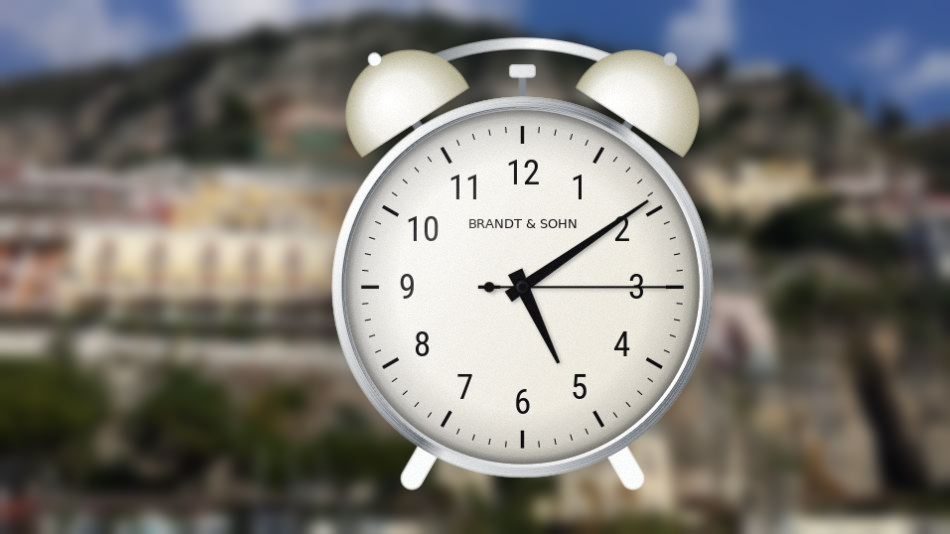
5:09:15
